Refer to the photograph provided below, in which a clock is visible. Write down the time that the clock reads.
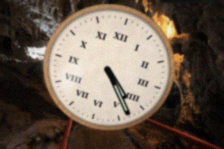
4:23
